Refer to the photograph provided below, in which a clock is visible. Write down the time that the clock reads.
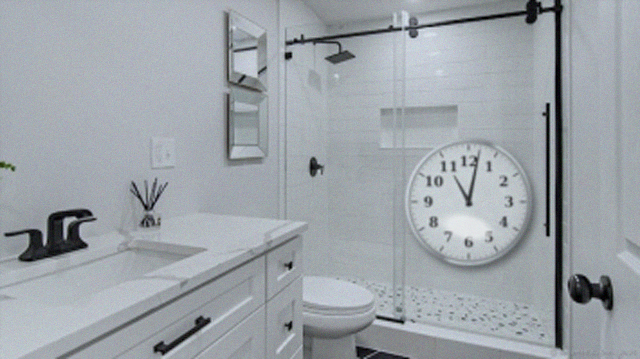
11:02
